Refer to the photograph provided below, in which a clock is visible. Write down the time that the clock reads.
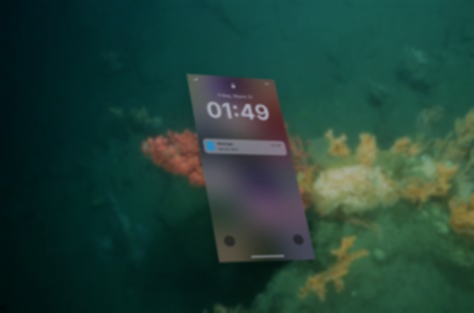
1:49
